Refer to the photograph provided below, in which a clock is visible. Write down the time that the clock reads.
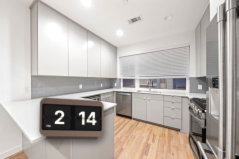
2:14
